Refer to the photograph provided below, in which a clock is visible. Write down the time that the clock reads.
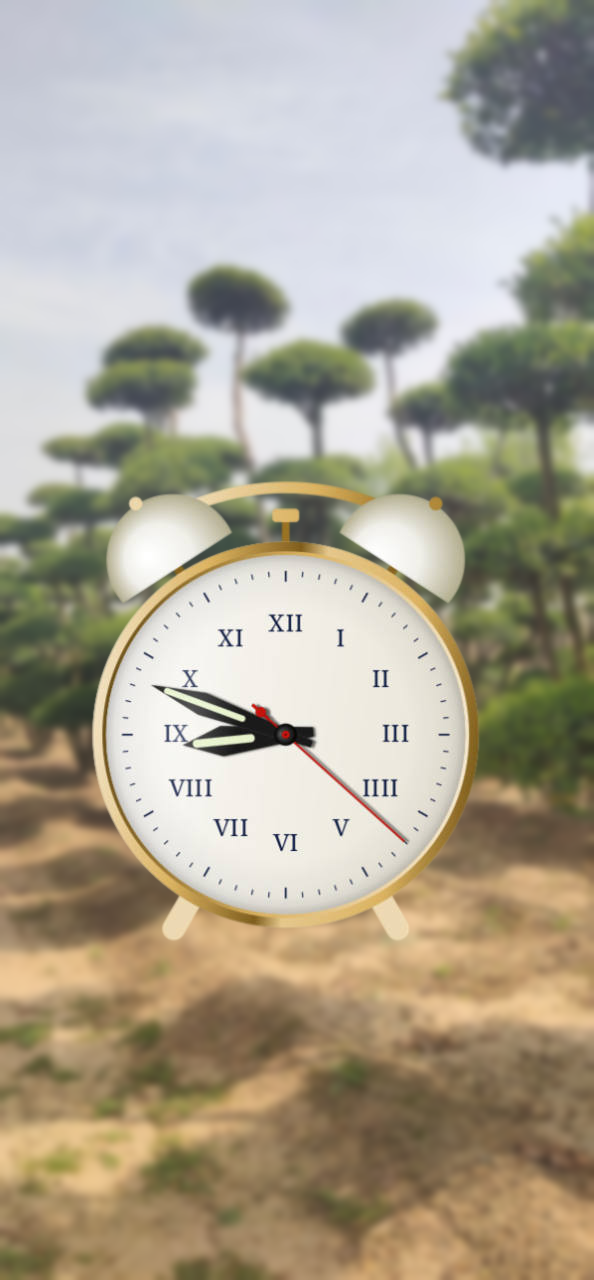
8:48:22
